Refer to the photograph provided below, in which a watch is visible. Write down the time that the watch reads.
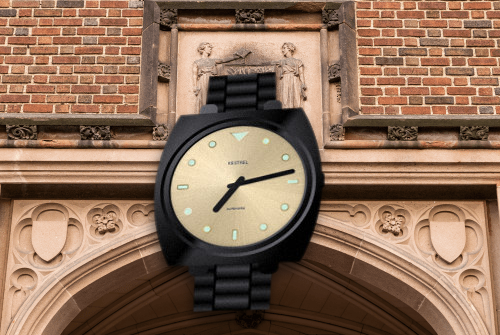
7:13
